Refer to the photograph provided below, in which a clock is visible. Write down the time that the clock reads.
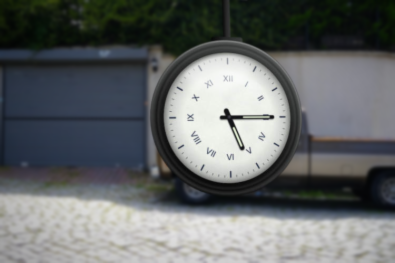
5:15
